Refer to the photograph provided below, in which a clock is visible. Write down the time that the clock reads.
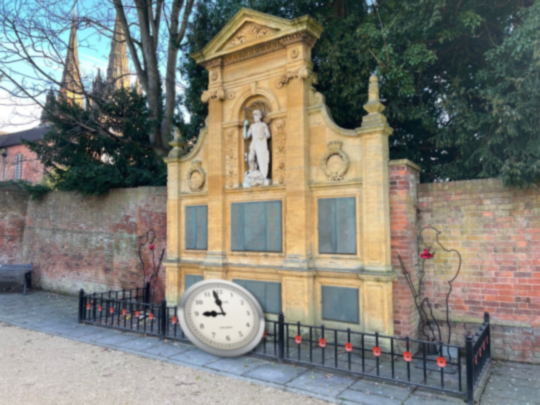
8:58
